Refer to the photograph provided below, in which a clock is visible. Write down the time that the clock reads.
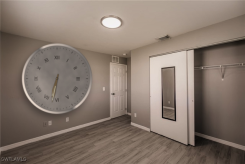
6:32
